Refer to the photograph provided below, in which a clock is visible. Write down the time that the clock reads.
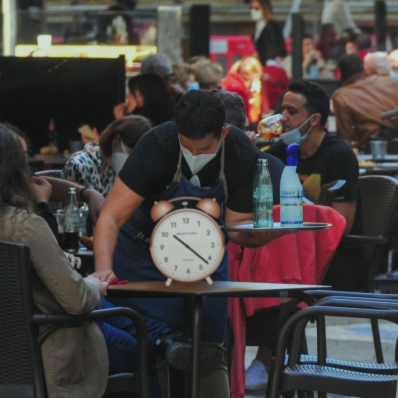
10:22
